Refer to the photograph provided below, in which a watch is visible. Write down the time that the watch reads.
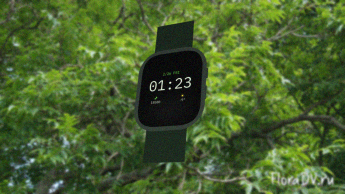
1:23
